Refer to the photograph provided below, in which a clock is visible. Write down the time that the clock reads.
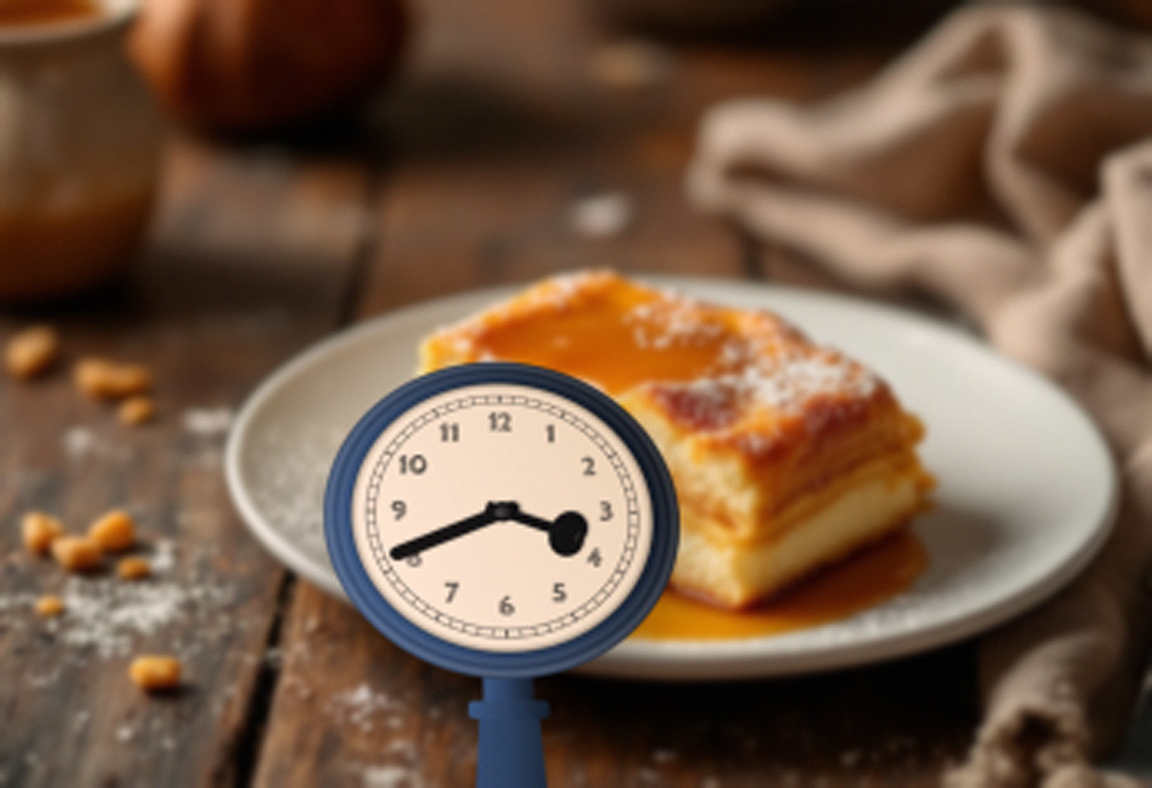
3:41
